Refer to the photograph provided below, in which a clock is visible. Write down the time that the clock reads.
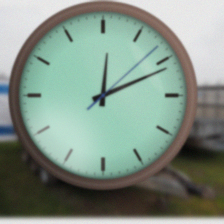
12:11:08
